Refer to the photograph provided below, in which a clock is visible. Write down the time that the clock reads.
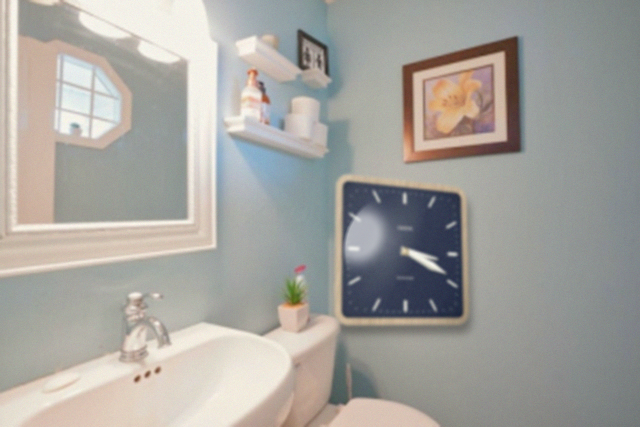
3:19
